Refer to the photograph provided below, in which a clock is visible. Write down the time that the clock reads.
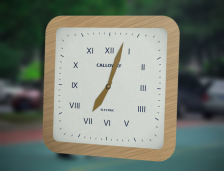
7:03
